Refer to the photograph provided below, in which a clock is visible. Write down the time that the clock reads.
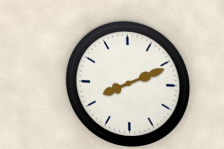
8:11
